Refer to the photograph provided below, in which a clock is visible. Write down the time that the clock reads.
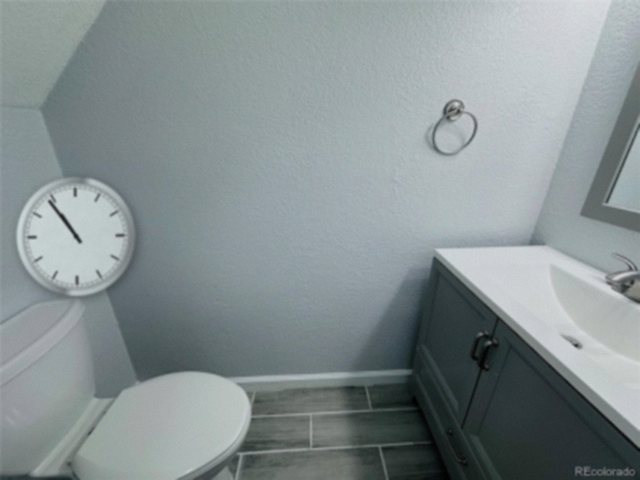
10:54
